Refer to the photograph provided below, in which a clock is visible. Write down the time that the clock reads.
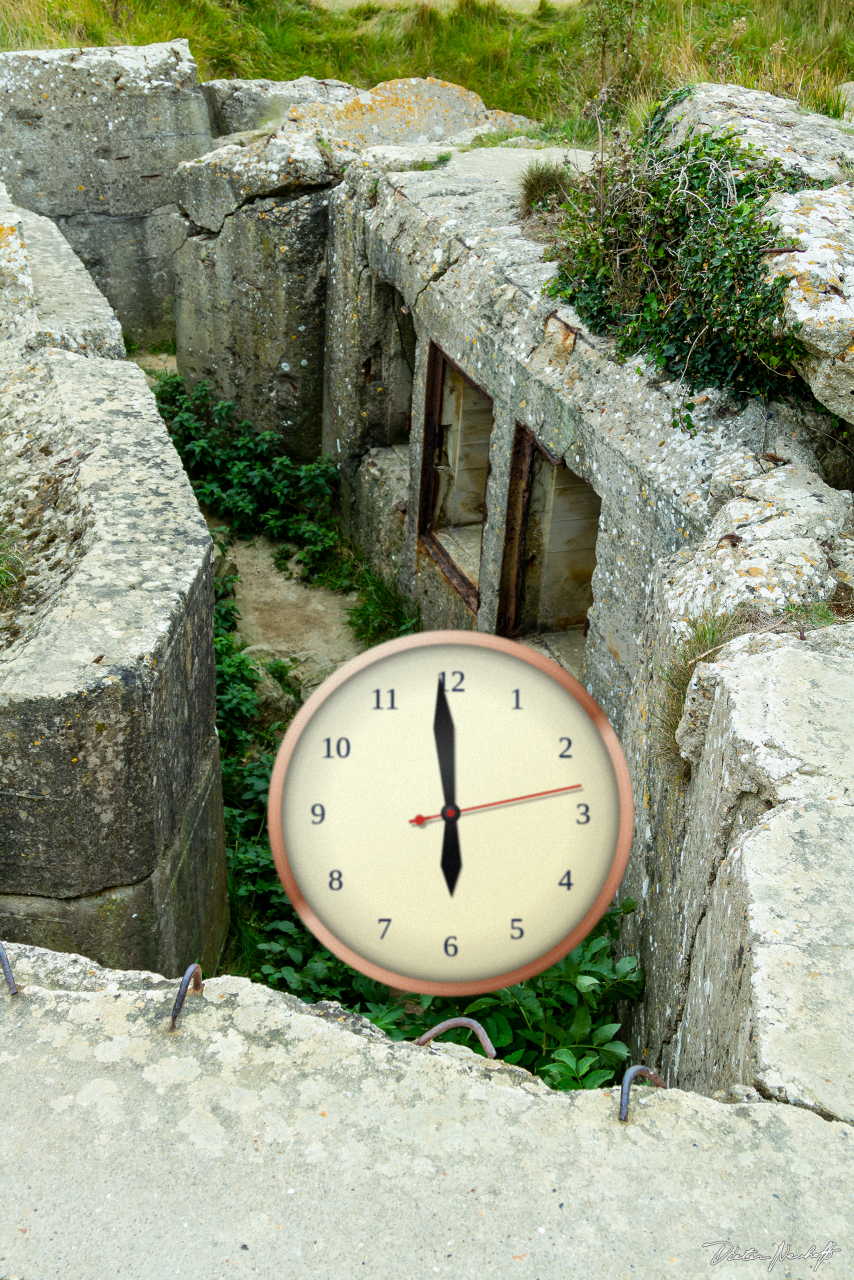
5:59:13
